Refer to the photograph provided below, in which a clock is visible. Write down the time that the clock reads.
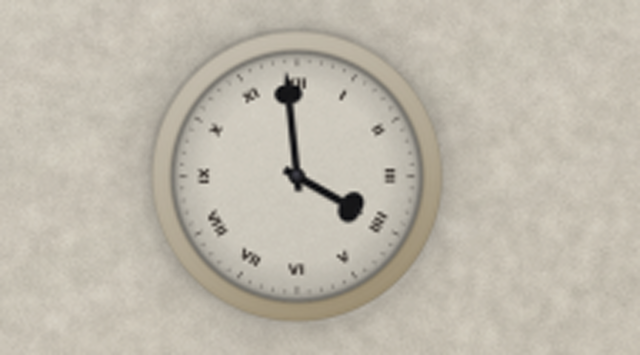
3:59
